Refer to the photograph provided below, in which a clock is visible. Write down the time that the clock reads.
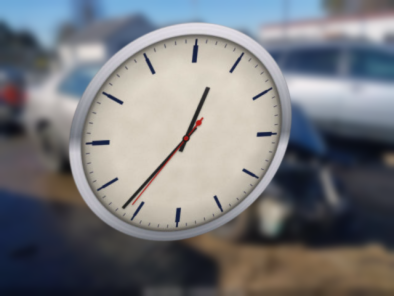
12:36:36
